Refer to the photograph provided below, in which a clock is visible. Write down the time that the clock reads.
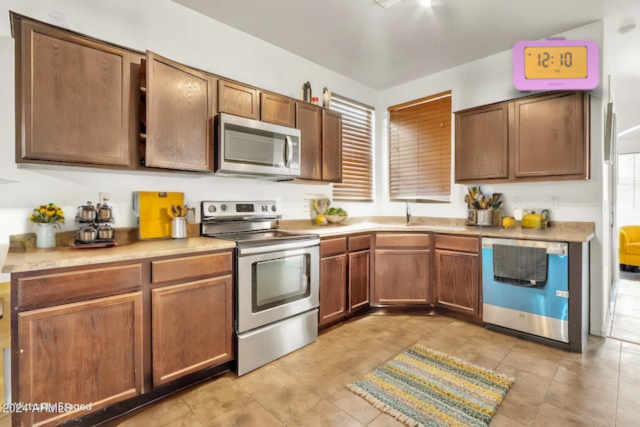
12:10
